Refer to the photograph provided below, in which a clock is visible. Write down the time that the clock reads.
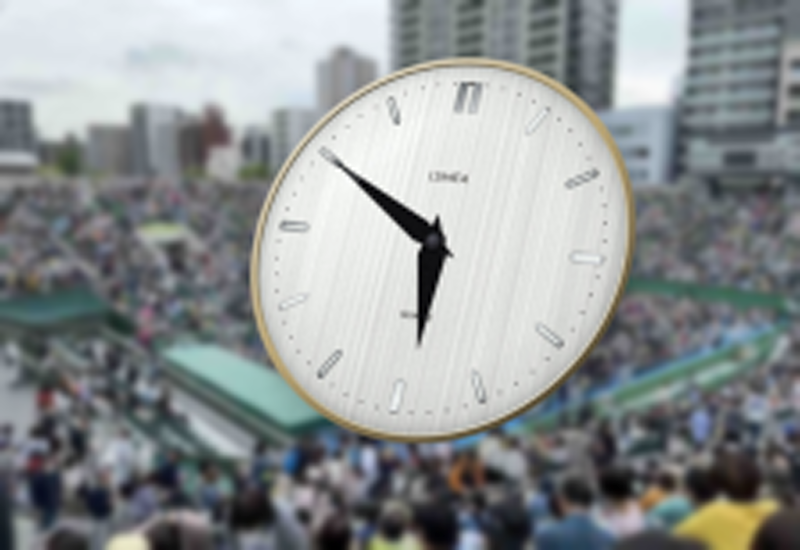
5:50
